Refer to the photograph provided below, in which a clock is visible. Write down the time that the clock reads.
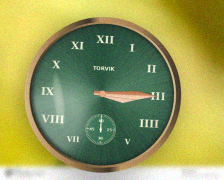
3:15
